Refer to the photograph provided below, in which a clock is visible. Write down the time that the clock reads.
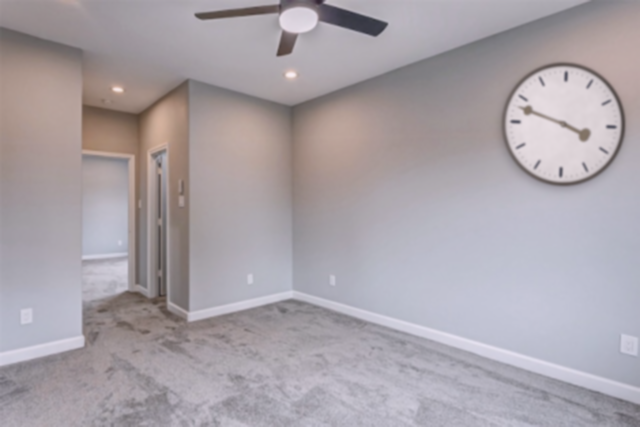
3:48
